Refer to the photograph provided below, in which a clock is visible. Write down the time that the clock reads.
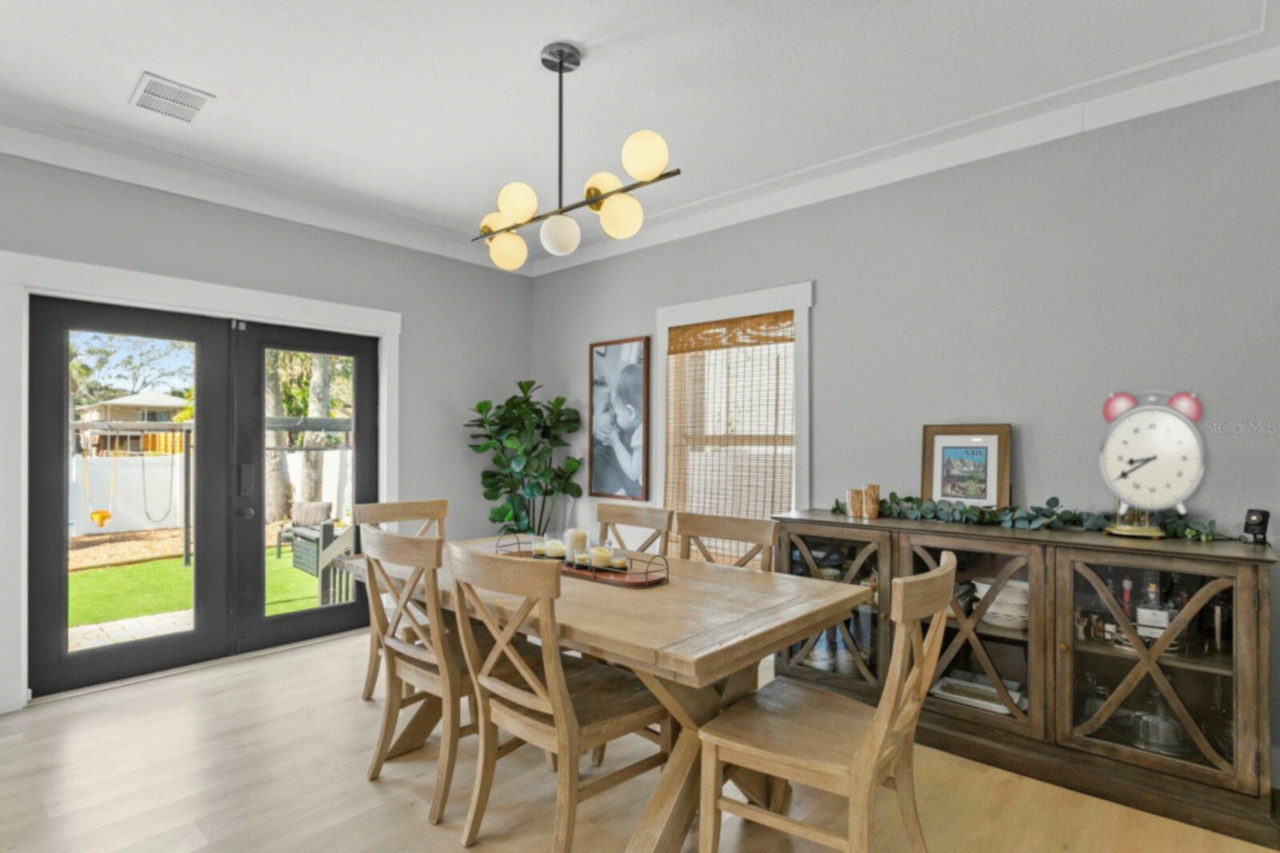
8:40
